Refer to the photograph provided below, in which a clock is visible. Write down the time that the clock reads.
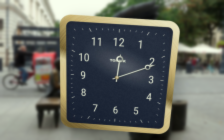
12:11
